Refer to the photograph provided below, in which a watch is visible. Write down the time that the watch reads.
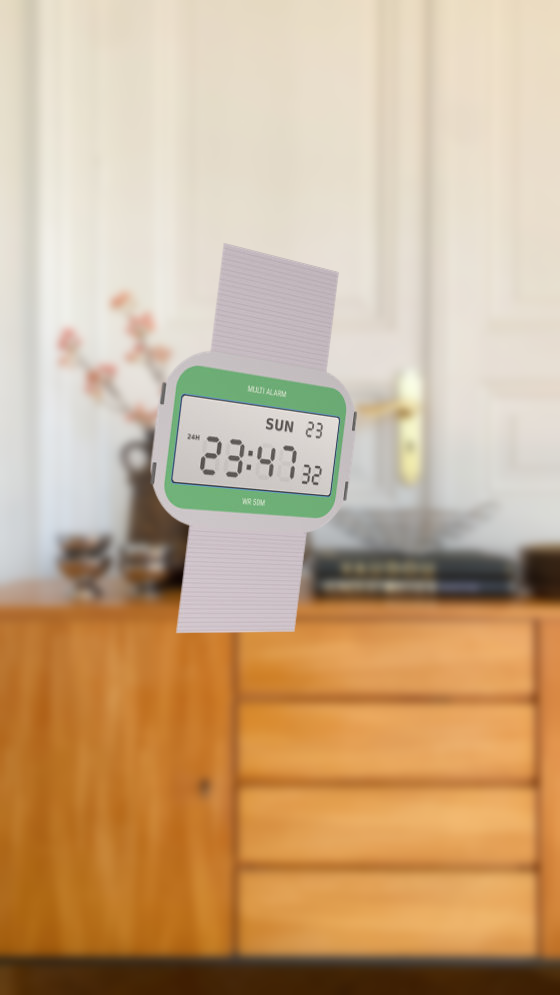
23:47:32
